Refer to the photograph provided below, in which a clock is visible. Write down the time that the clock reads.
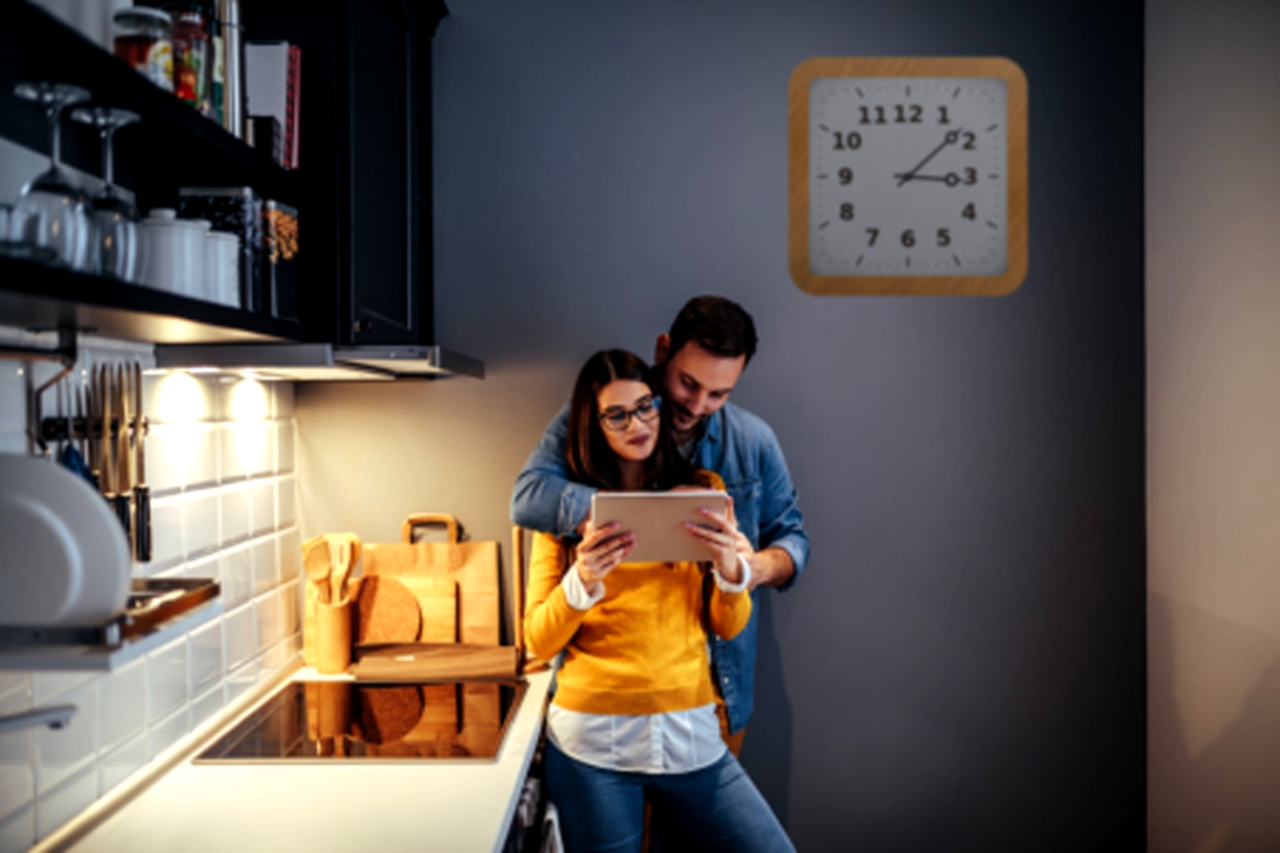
3:08
